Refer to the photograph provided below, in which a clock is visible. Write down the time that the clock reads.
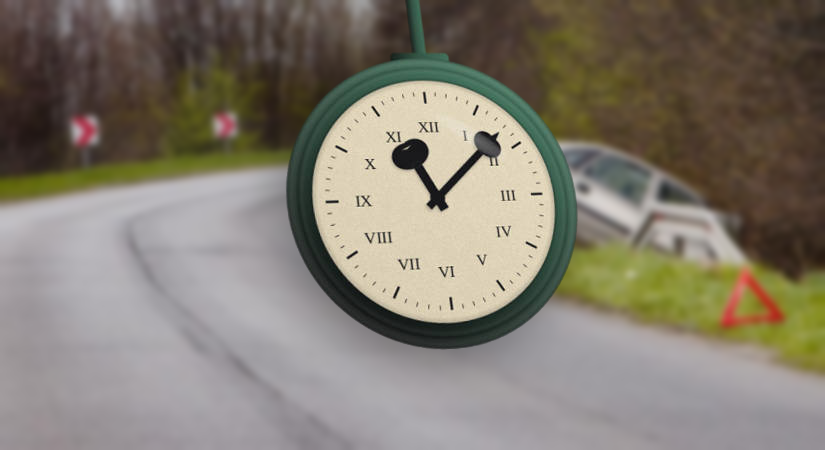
11:08
